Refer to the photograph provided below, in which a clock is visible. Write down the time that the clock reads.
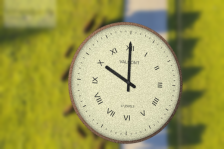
10:00
